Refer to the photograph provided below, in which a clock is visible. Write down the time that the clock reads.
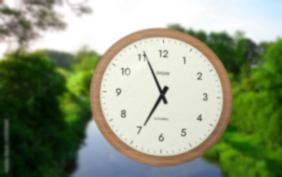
6:56
